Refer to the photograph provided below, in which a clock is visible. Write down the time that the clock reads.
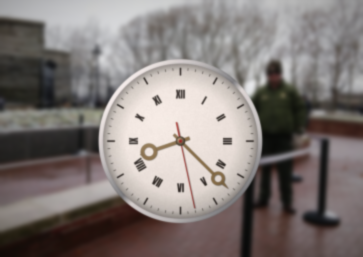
8:22:28
